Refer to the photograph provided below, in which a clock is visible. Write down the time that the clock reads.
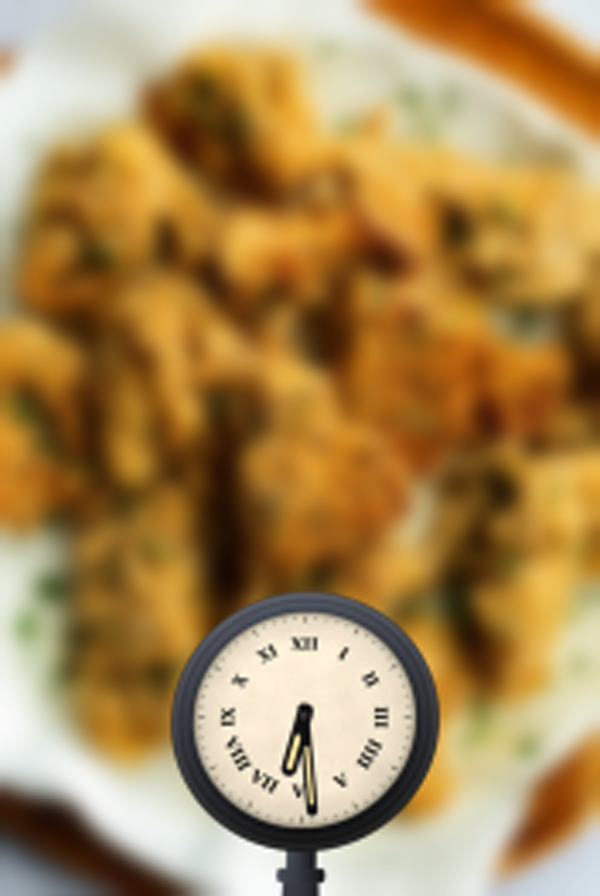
6:29
